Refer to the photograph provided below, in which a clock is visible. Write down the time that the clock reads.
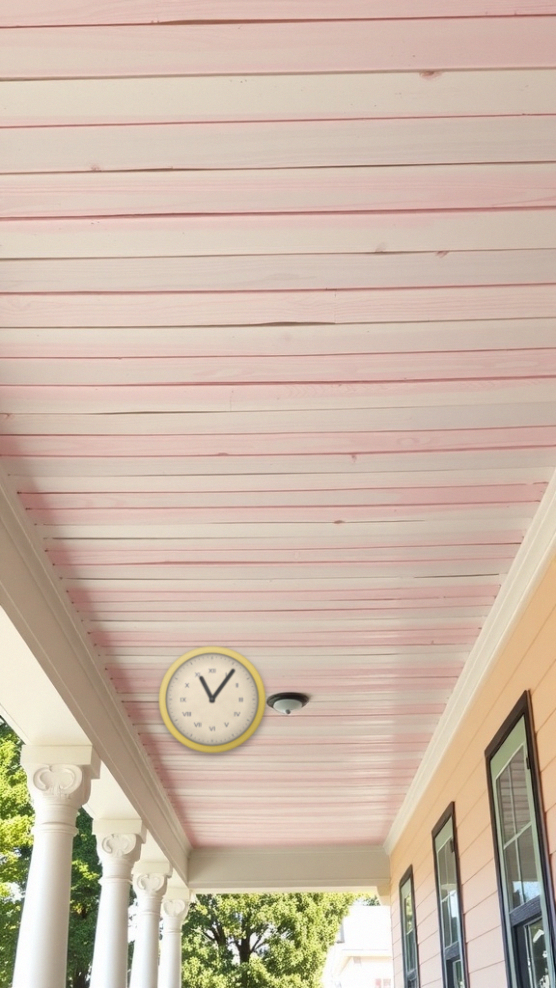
11:06
